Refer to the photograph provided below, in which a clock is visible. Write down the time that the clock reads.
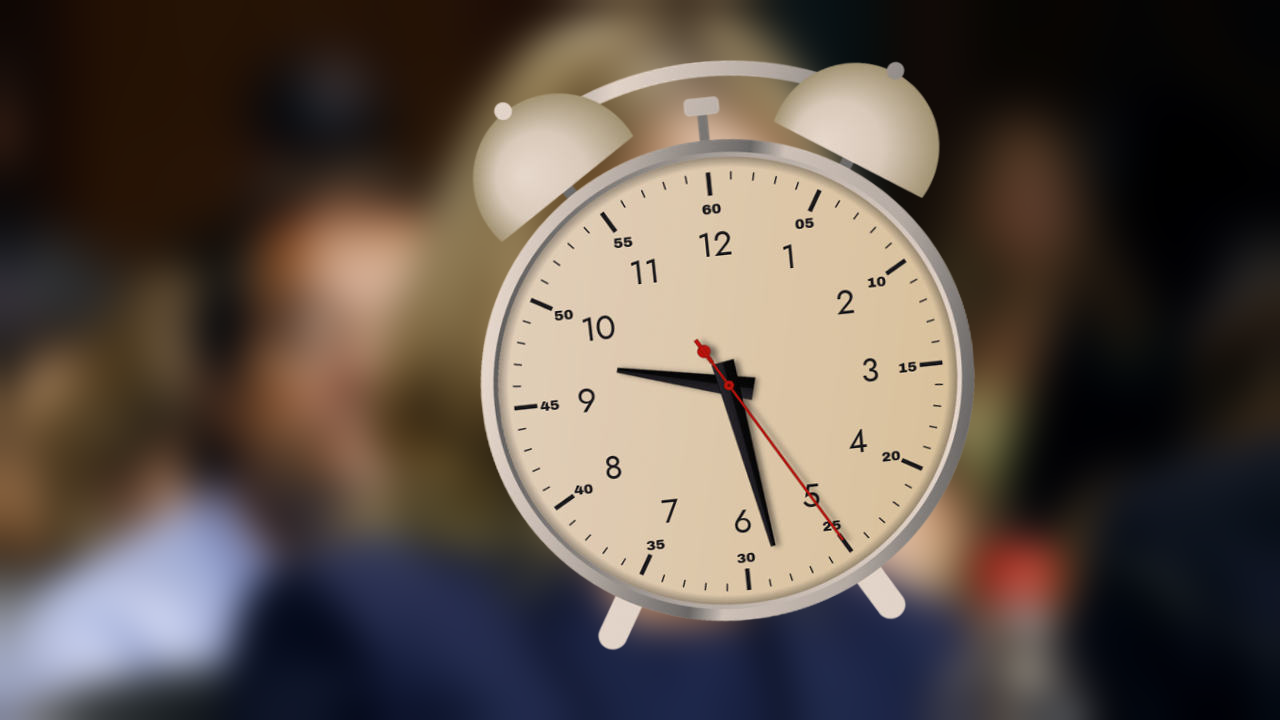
9:28:25
